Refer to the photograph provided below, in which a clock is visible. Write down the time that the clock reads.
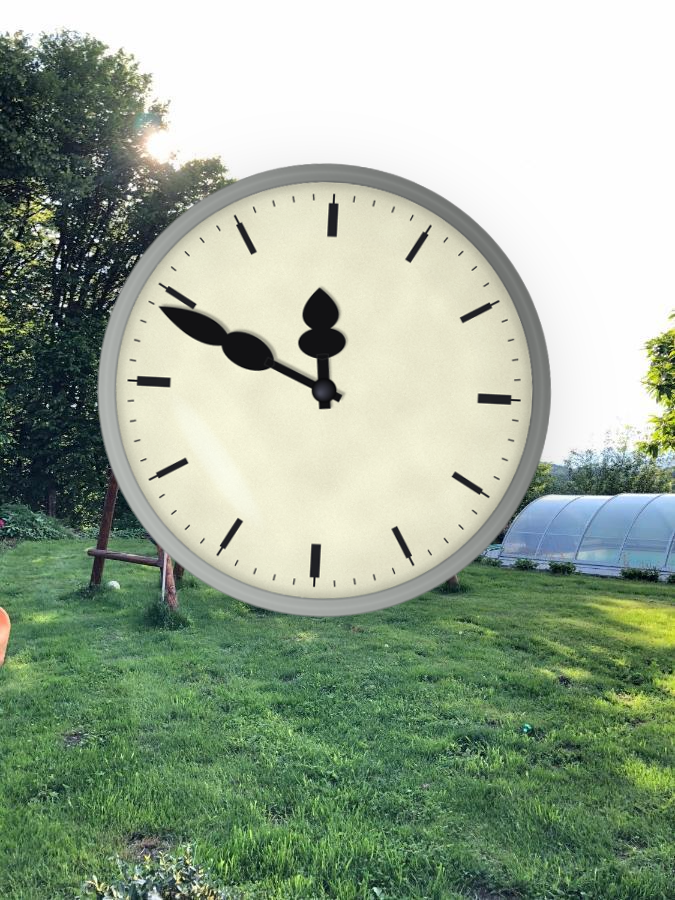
11:49
